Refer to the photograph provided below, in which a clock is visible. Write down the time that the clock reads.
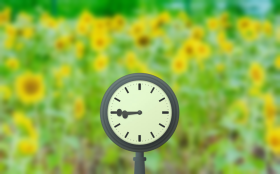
8:45
